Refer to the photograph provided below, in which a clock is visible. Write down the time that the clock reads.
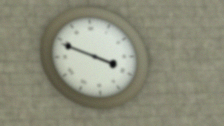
3:49
